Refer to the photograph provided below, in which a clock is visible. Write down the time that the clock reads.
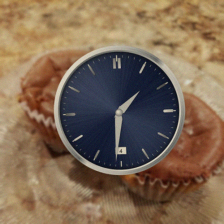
1:31
